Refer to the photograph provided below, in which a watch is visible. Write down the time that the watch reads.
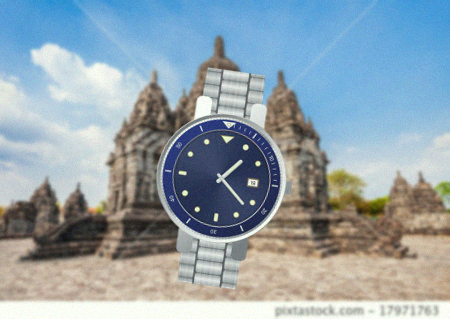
1:22
